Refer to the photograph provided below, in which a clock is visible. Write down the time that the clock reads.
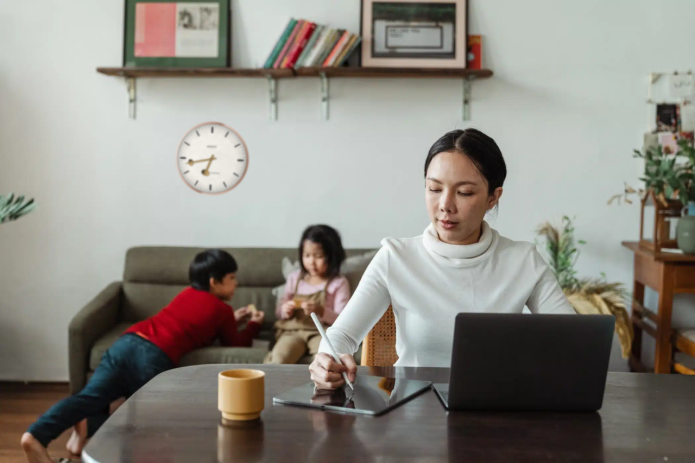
6:43
